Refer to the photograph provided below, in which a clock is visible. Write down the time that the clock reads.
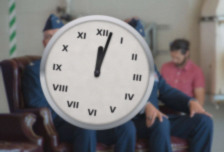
12:02
